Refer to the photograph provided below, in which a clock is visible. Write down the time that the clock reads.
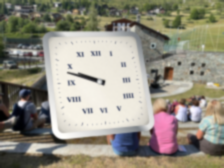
9:48
